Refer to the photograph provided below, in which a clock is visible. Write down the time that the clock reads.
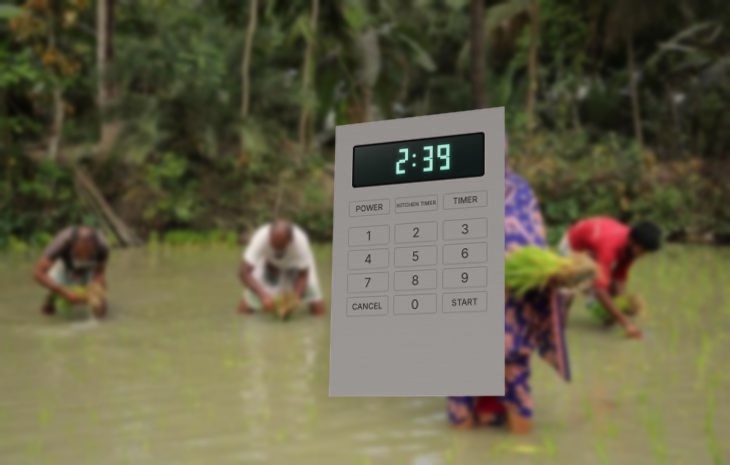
2:39
